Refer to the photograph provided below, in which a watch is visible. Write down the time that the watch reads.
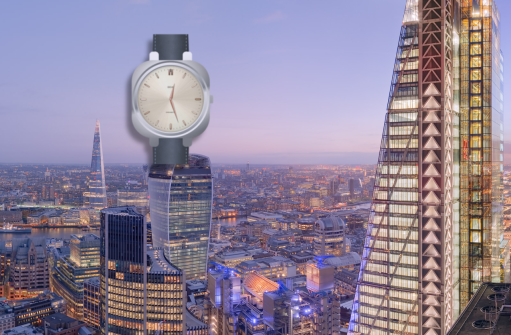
12:27
